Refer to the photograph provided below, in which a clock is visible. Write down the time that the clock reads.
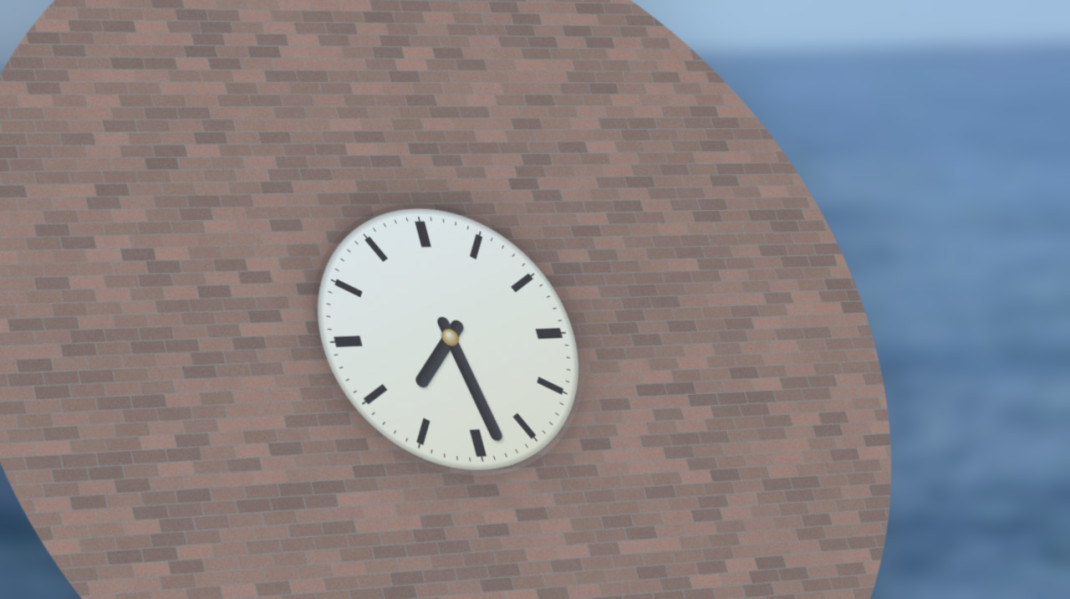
7:28
